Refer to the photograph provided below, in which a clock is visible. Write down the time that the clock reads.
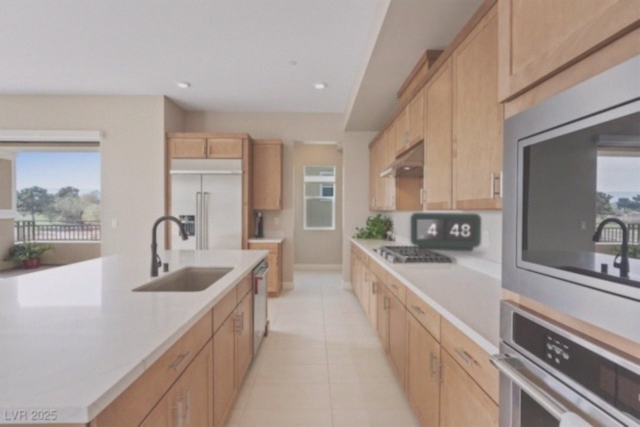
4:48
